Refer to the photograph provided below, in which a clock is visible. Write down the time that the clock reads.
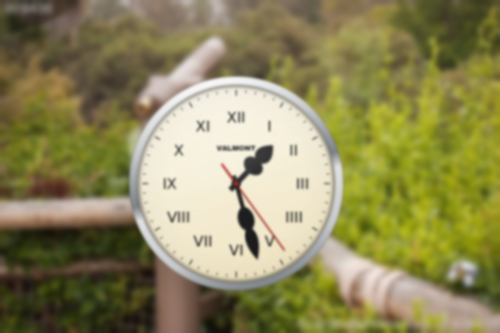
1:27:24
